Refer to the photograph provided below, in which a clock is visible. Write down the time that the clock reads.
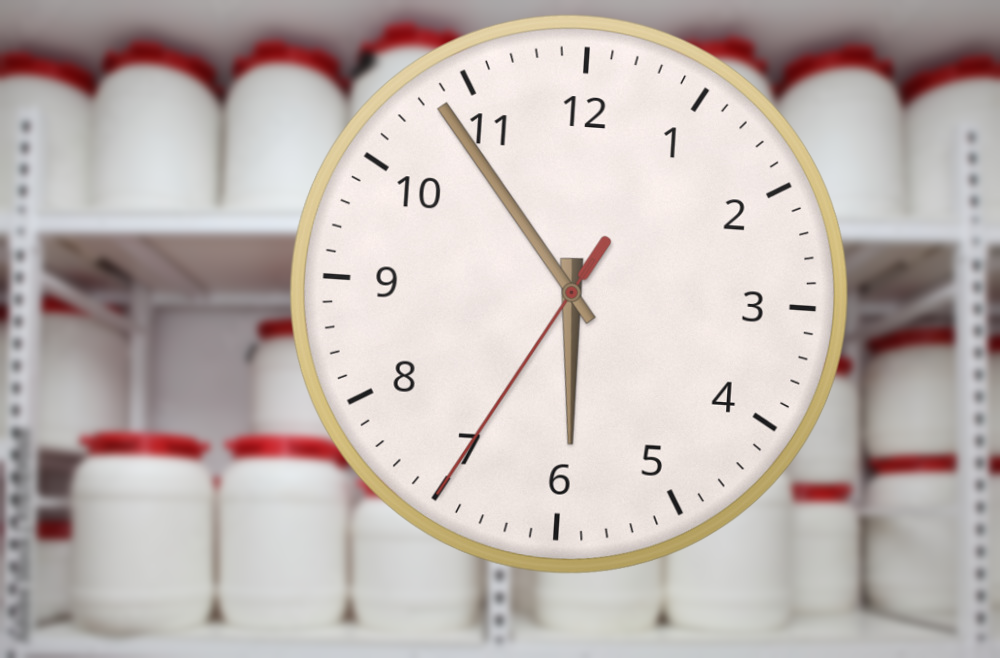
5:53:35
